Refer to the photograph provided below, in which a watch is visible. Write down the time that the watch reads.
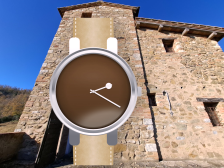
2:20
